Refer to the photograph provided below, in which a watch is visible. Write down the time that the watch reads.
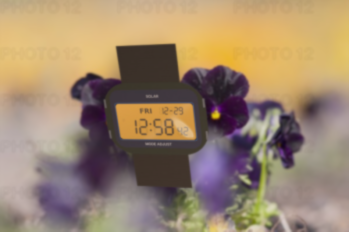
12:58
